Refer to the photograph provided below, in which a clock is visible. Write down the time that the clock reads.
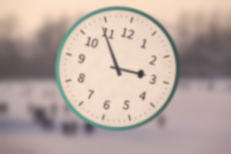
2:54
